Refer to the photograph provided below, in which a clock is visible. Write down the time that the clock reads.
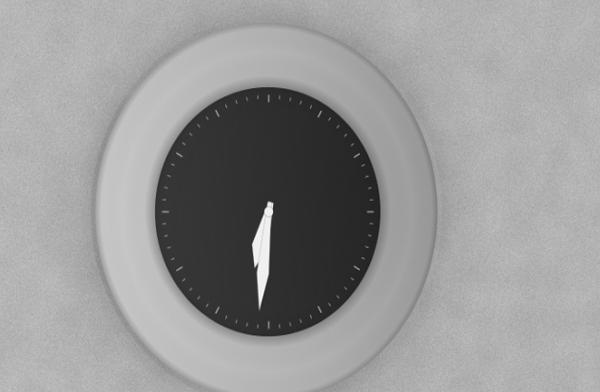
6:31
